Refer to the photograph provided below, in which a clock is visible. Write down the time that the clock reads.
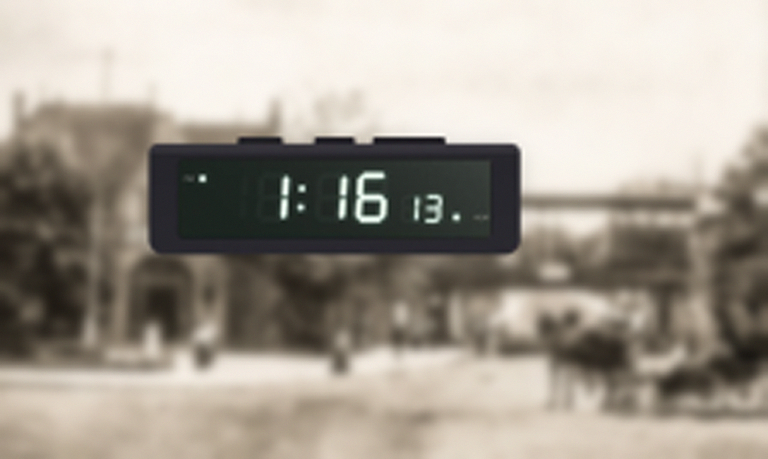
1:16:13
